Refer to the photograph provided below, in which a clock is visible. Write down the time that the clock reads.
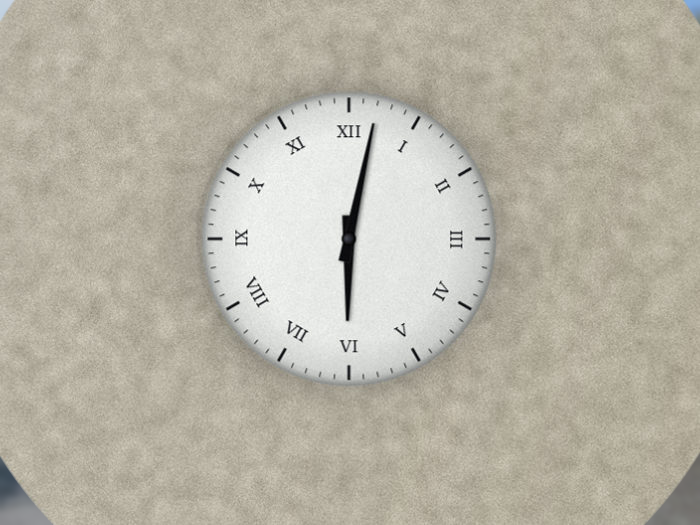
6:02
